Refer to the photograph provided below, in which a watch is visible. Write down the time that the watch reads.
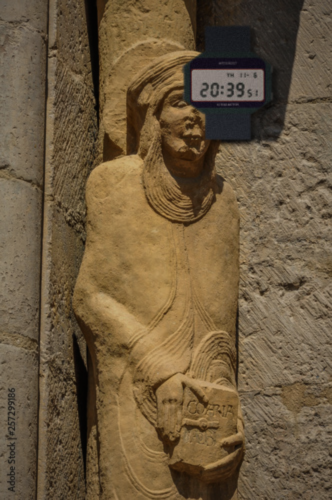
20:39
